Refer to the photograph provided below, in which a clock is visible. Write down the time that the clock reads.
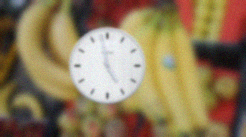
4:58
